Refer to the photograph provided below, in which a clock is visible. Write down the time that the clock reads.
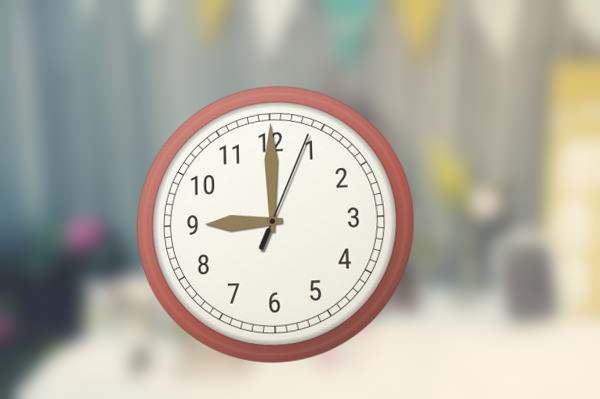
9:00:04
